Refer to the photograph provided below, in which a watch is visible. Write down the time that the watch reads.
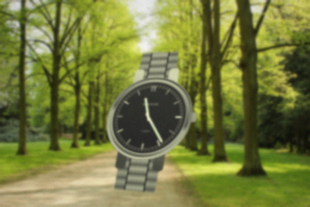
11:24
